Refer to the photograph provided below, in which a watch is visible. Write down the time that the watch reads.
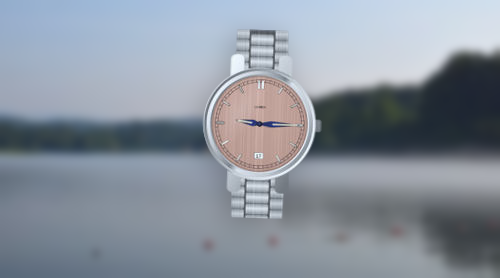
9:15
